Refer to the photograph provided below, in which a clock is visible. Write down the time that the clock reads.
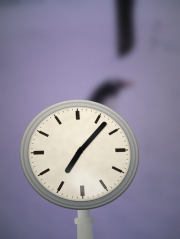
7:07
